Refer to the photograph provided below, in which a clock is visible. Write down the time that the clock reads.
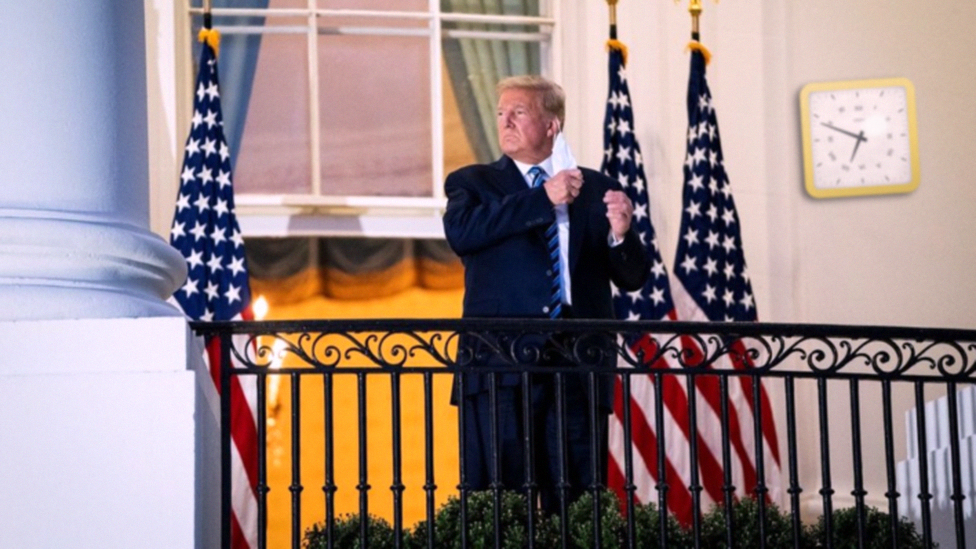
6:49
